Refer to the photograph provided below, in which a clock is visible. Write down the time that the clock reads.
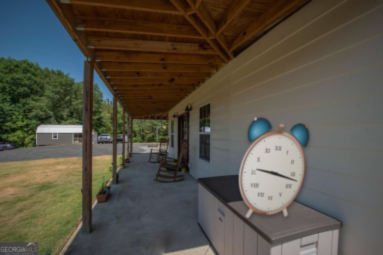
9:17
